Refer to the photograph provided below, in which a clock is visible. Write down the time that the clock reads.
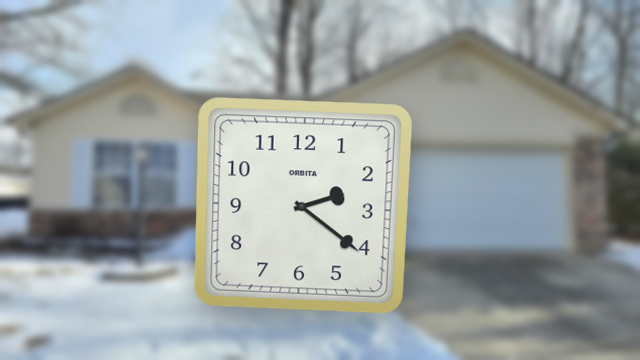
2:21
